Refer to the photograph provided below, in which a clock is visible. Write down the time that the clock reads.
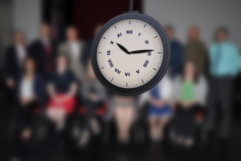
10:14
